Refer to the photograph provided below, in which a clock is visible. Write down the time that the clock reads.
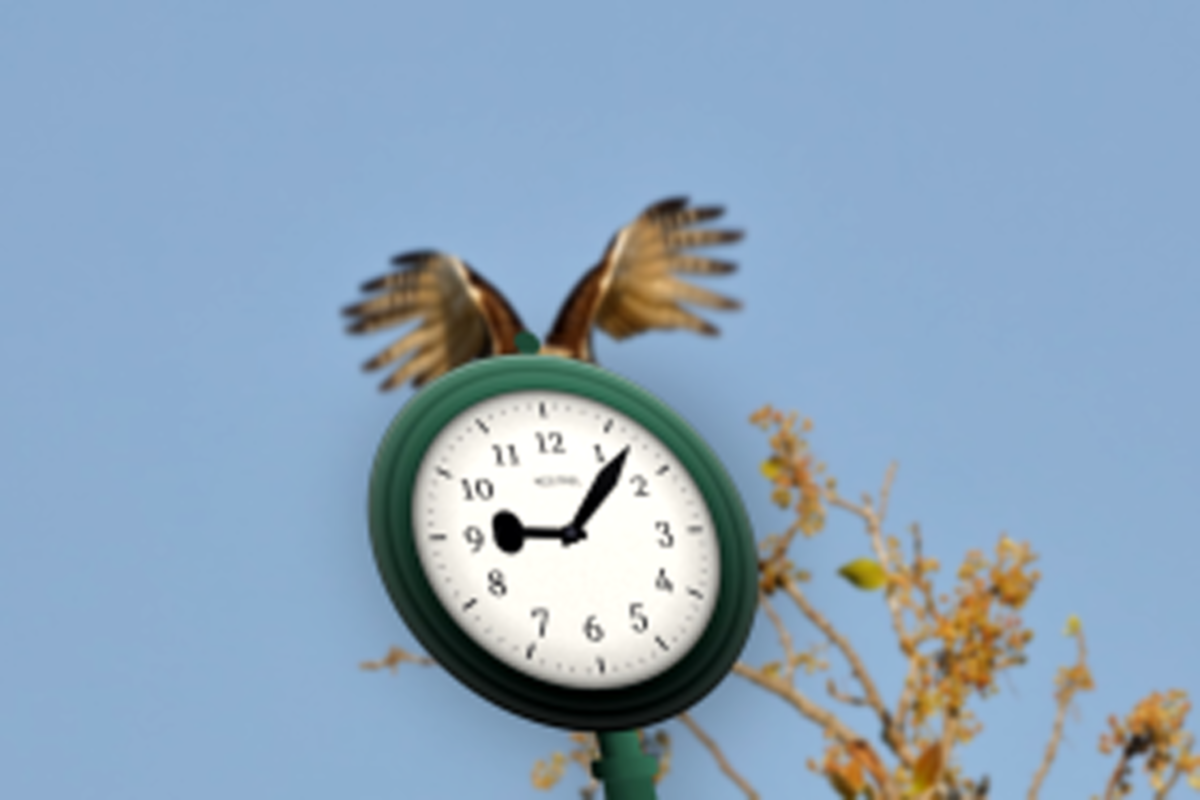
9:07
